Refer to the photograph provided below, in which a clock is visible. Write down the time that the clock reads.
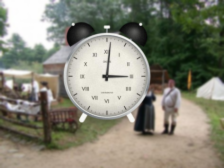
3:01
